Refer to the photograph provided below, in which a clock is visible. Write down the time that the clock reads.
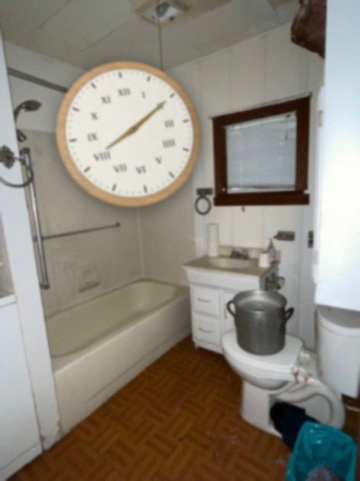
8:10
